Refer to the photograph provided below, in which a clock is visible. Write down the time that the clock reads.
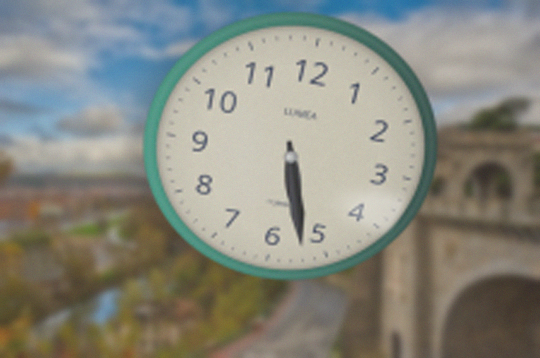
5:27
